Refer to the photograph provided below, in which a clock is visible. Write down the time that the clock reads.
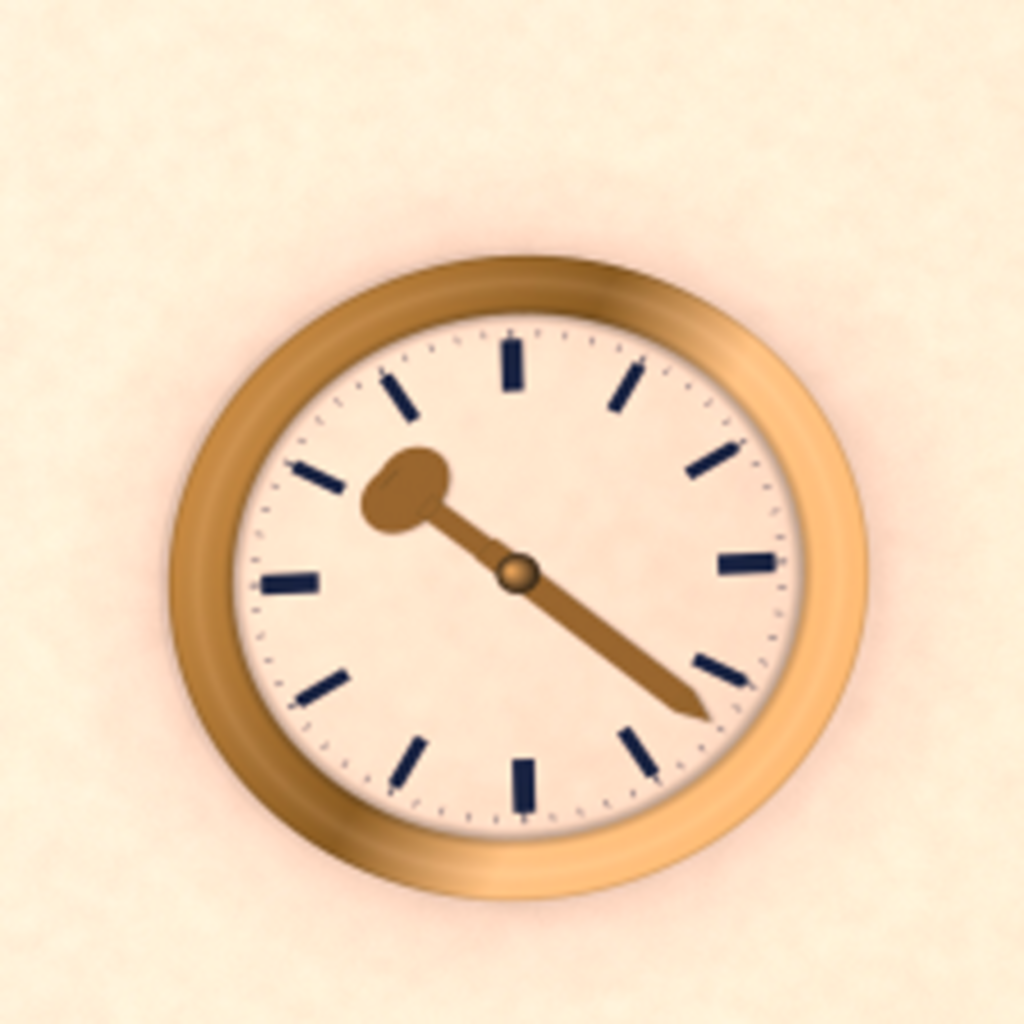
10:22
